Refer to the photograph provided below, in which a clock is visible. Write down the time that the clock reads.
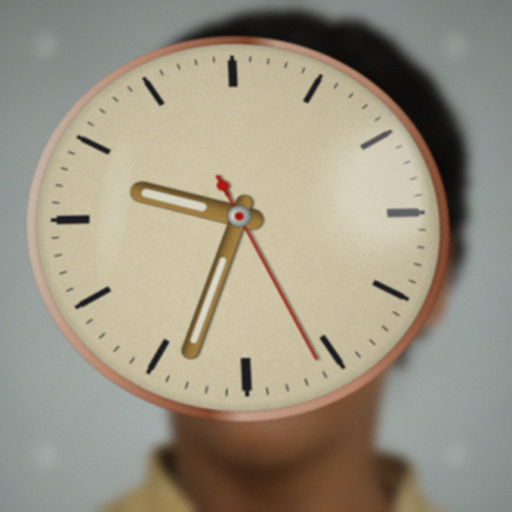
9:33:26
